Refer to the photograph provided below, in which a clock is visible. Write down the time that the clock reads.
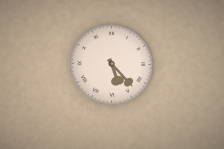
5:23
